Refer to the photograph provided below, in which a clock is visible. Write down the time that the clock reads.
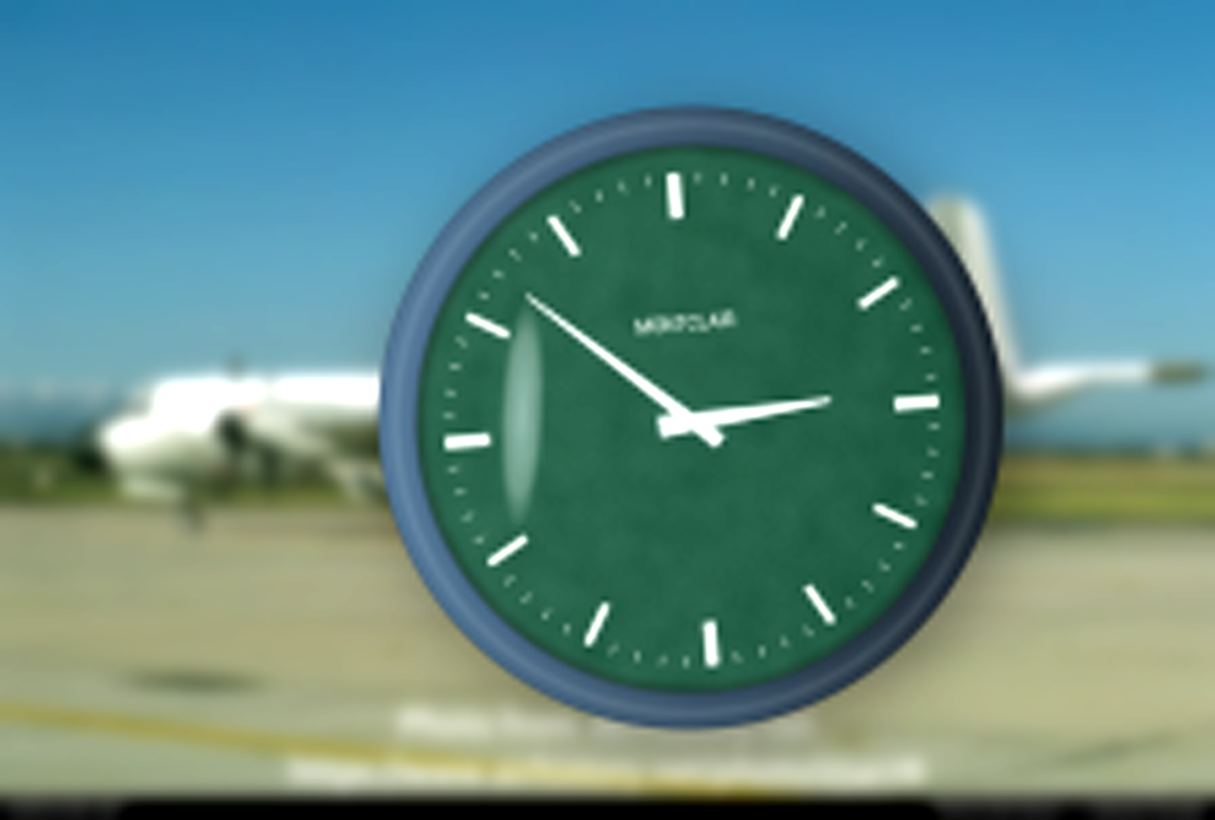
2:52
